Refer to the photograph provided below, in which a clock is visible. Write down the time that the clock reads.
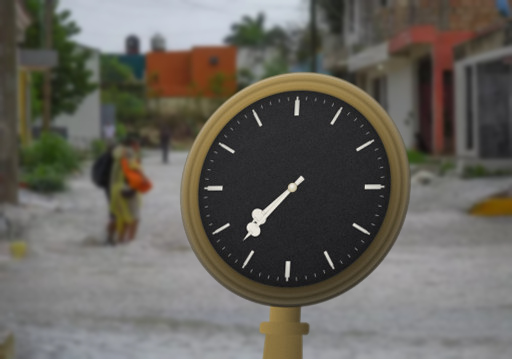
7:37
